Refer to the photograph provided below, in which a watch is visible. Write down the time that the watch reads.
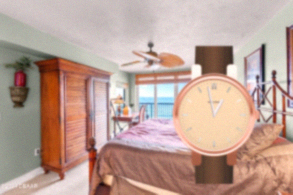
12:58
